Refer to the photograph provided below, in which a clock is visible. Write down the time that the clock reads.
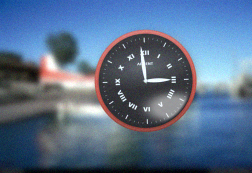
2:59
